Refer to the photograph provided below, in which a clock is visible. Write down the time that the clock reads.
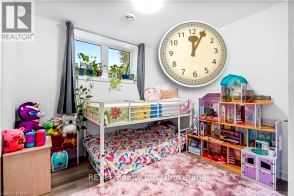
12:05
